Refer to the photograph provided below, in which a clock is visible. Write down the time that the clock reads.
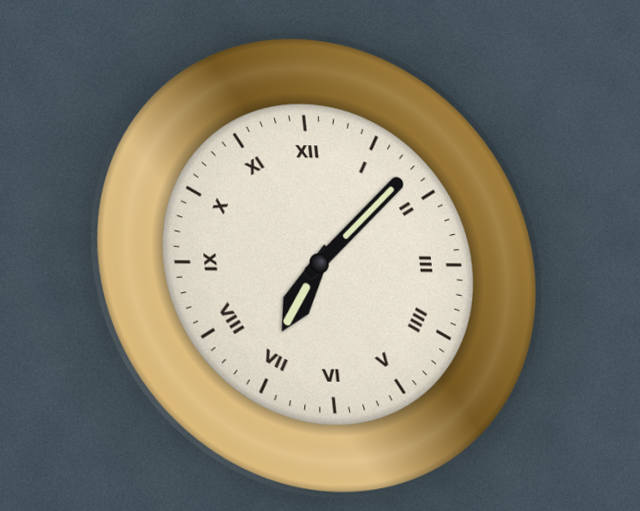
7:08
